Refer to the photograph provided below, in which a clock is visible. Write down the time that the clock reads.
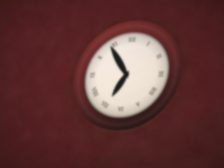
6:54
